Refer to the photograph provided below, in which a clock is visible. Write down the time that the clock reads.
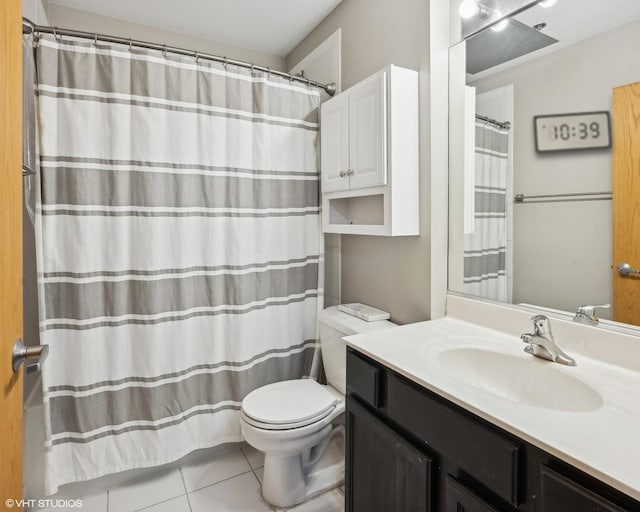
10:39
